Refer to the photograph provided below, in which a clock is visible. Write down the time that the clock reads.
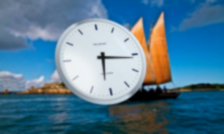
6:16
